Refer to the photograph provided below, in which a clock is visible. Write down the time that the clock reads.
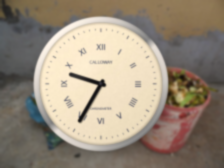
9:35
